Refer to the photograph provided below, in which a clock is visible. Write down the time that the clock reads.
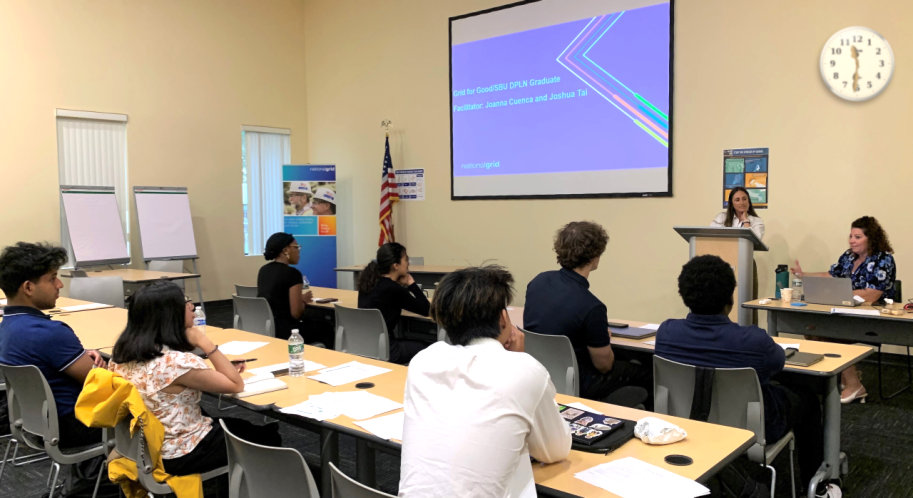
11:31
